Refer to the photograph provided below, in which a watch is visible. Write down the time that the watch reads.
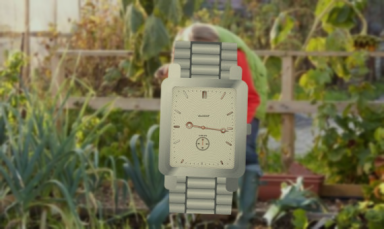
9:16
